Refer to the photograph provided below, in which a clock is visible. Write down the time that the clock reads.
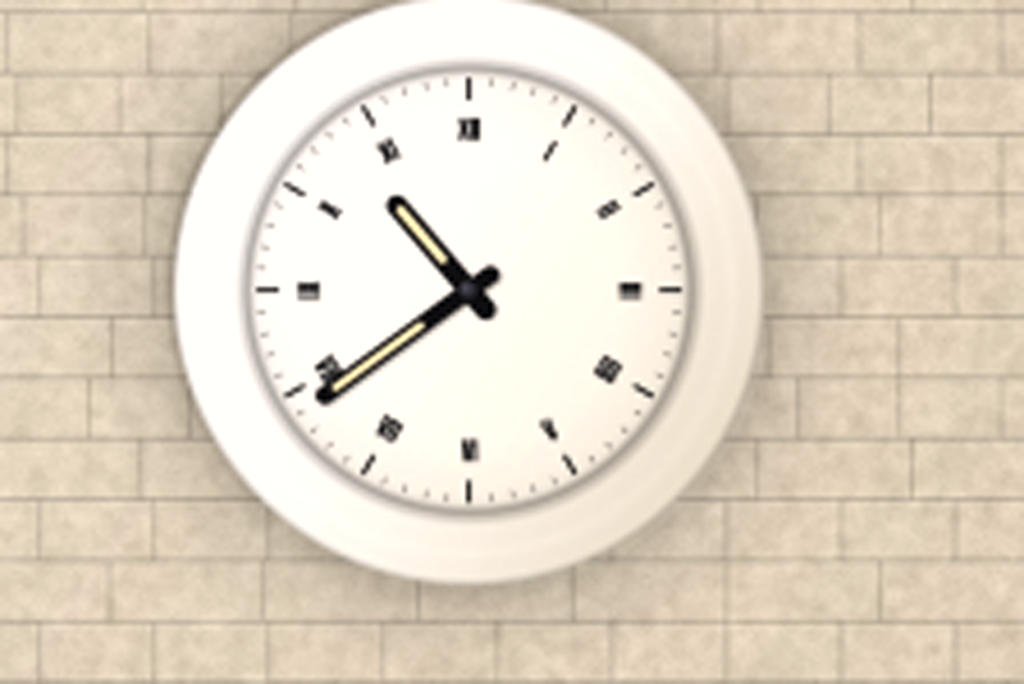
10:39
